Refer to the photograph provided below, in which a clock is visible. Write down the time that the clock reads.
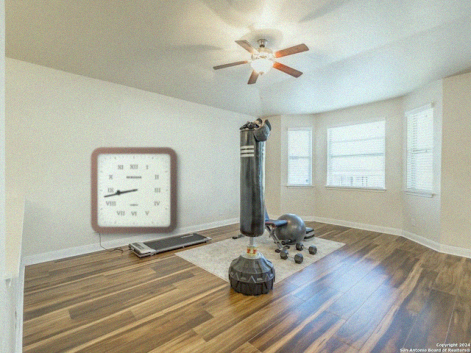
8:43
